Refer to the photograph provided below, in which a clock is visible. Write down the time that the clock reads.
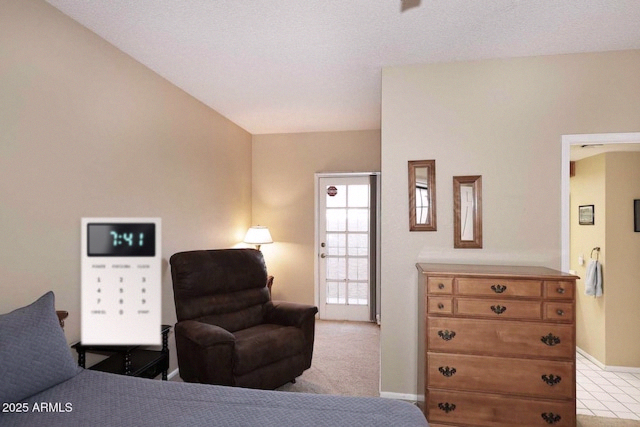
7:41
